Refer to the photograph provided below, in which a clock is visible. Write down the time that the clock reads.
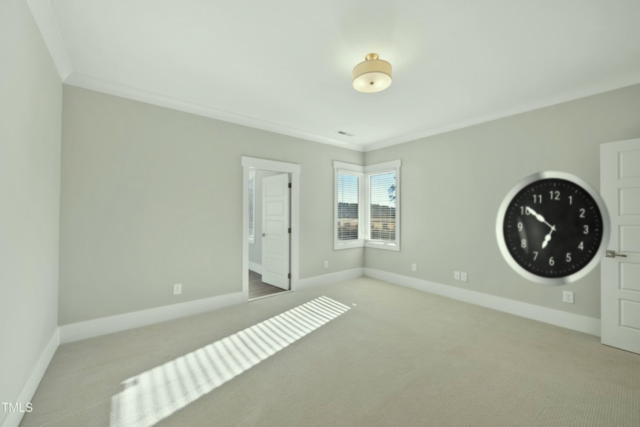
6:51
